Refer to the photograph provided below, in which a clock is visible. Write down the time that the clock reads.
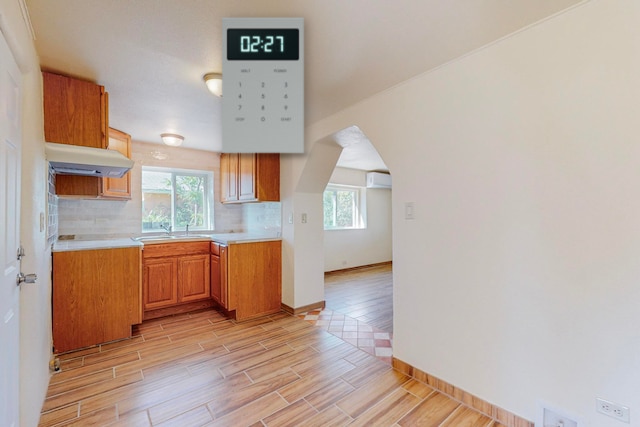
2:27
